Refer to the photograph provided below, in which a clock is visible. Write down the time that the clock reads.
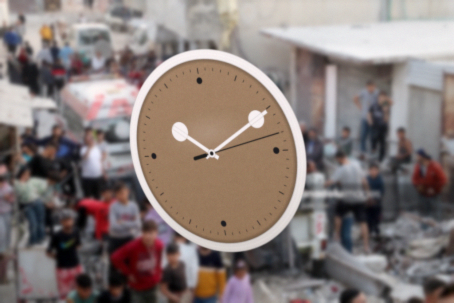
10:10:13
